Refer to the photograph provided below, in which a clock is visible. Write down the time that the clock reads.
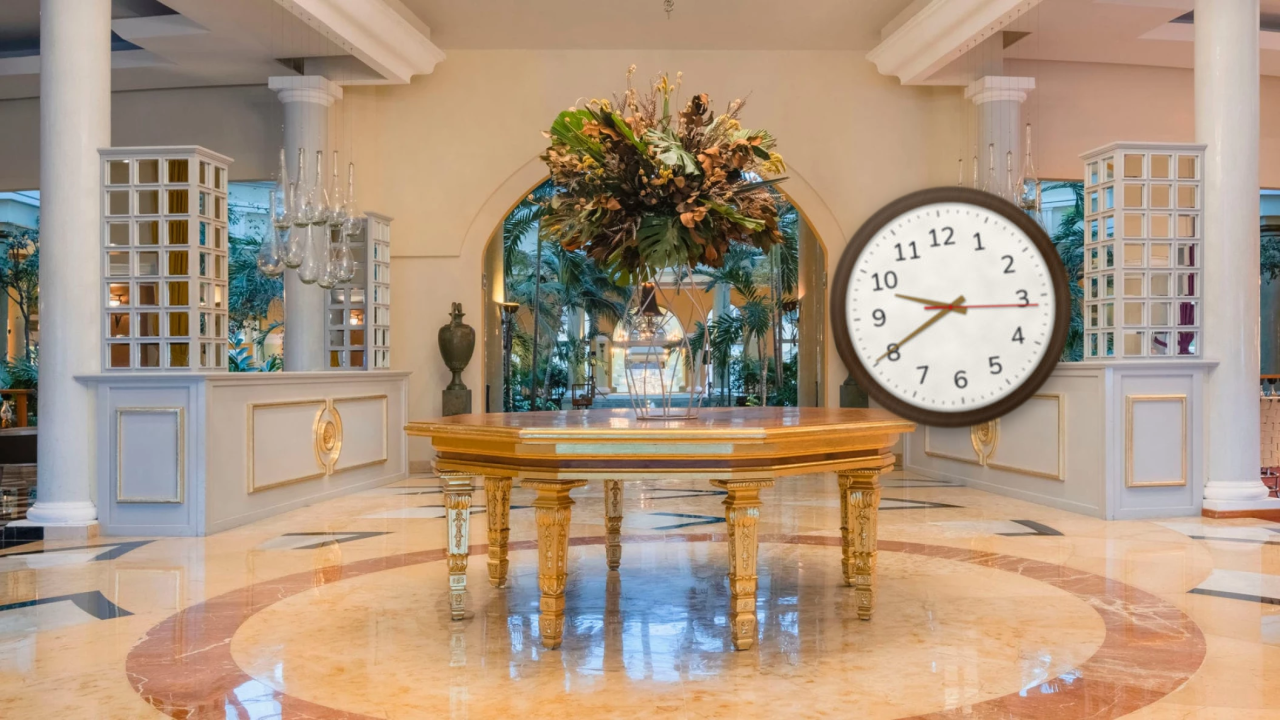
9:40:16
